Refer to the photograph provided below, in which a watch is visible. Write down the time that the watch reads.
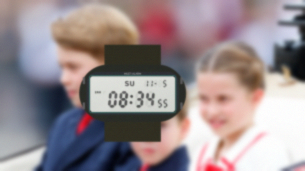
8:34
